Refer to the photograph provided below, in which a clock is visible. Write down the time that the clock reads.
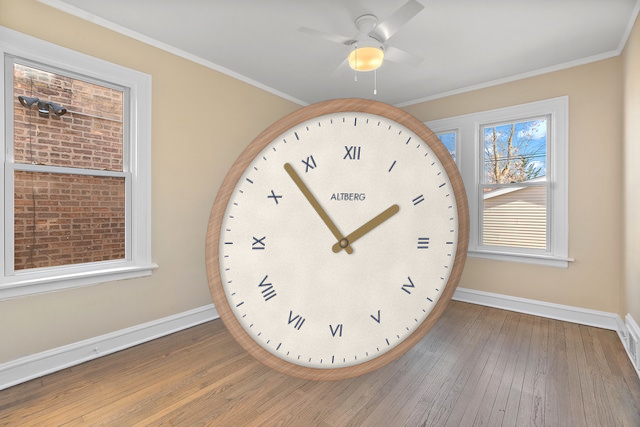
1:53
